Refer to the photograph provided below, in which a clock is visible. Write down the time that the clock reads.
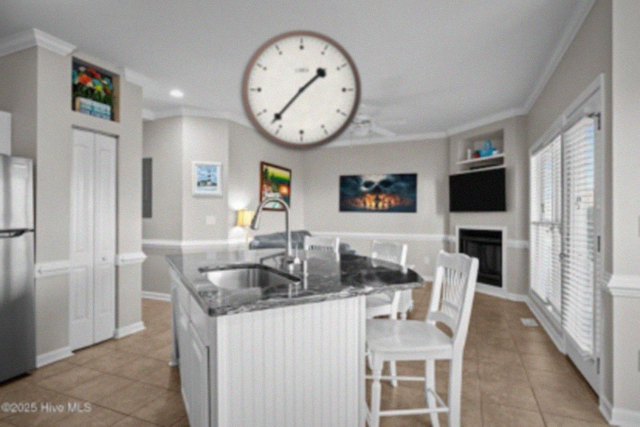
1:37
